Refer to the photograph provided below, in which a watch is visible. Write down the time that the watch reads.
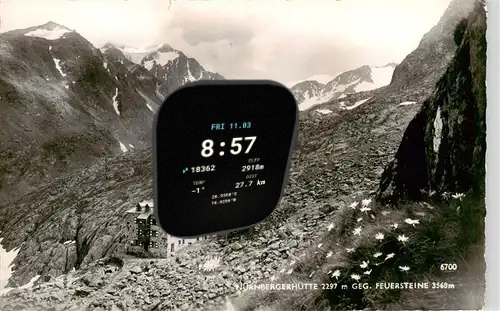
8:57
